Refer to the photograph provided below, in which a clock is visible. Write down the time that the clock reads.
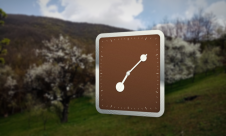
7:08
